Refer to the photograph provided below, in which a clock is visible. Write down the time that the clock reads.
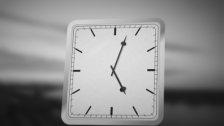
5:03
